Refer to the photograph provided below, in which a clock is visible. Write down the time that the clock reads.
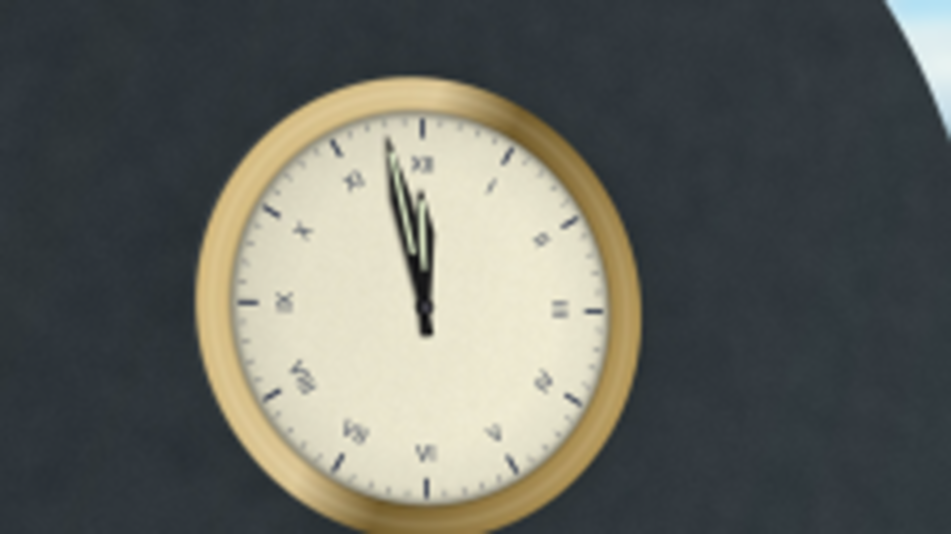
11:58
